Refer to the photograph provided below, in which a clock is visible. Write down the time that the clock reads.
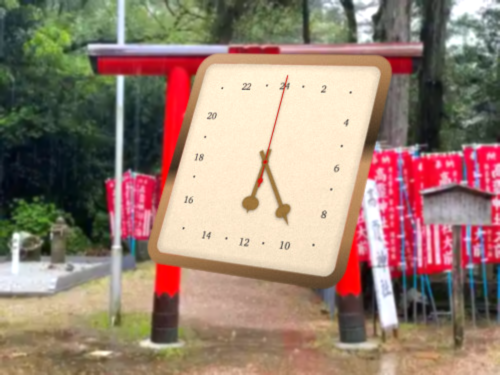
12:24:00
